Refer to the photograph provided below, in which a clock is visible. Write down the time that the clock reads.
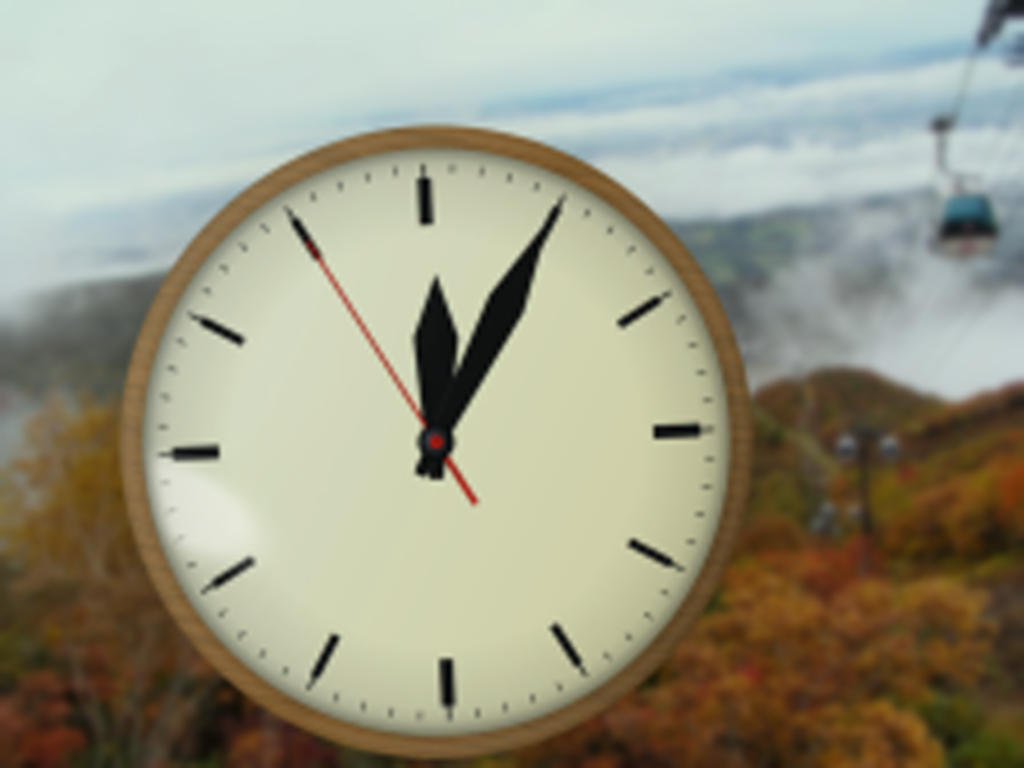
12:04:55
